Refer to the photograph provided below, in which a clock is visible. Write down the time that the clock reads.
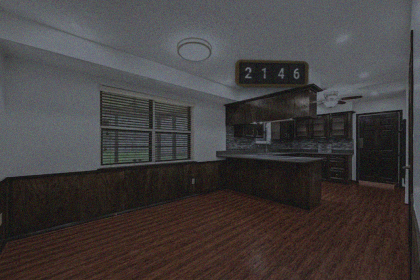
21:46
